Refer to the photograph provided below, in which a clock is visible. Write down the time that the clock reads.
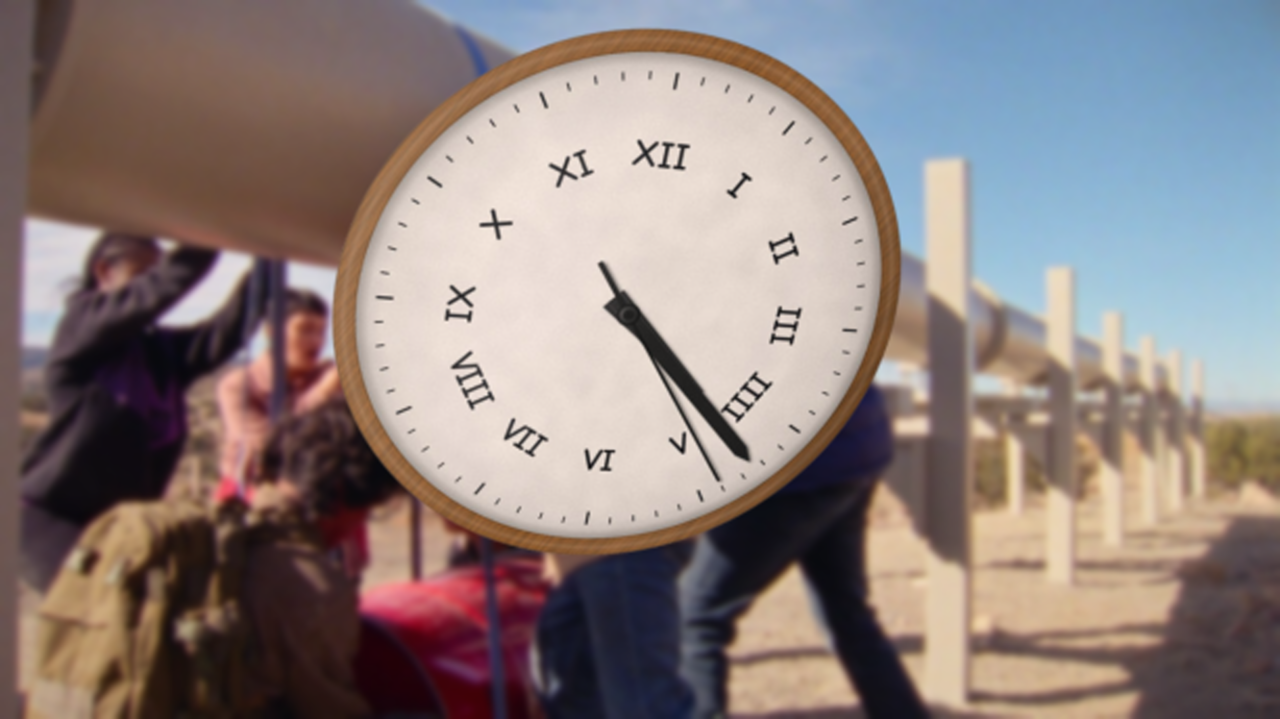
4:22:24
